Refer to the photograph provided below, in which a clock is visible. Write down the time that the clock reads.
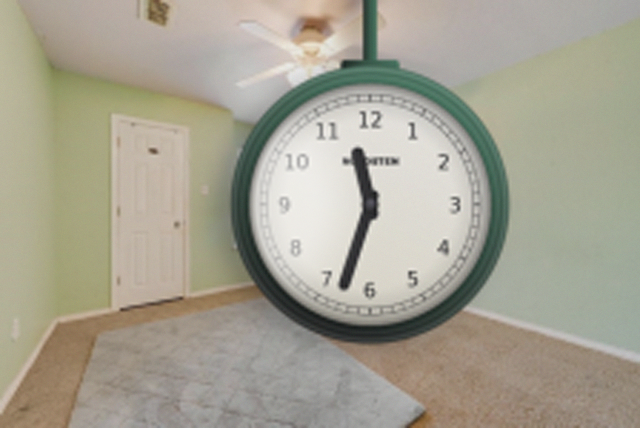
11:33
